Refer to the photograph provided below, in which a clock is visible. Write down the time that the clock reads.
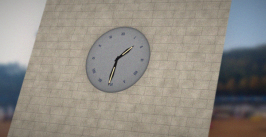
1:31
